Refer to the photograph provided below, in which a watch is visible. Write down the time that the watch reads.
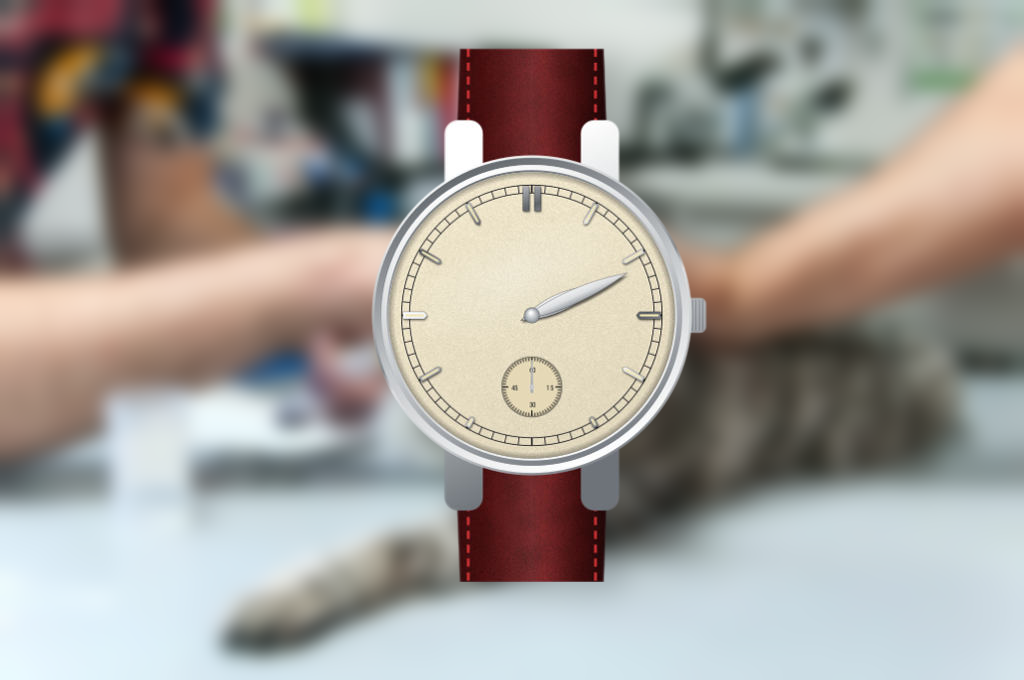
2:11
